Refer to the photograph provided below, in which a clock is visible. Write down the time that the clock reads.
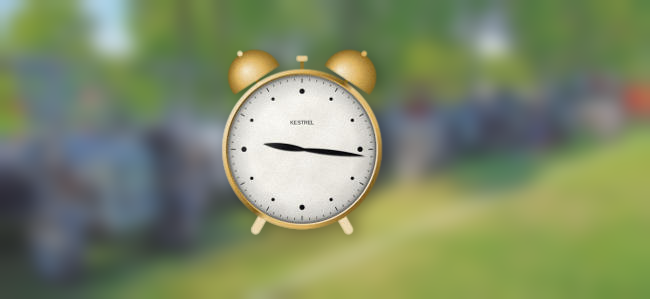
9:16
